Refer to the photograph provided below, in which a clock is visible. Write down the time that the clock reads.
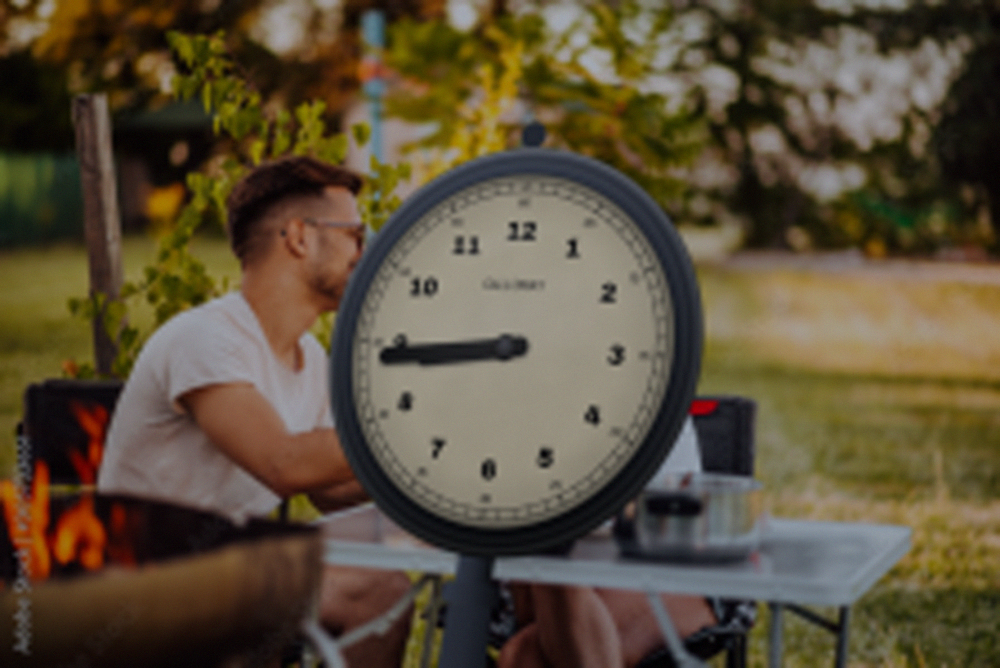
8:44
